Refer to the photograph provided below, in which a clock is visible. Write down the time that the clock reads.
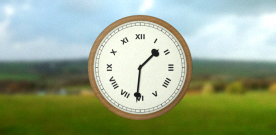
1:31
